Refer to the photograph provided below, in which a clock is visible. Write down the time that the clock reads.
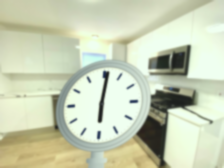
6:01
